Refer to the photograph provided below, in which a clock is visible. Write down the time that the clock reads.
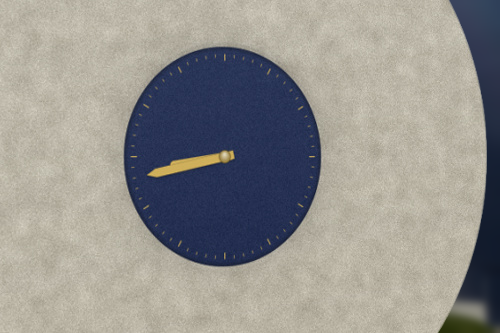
8:43
